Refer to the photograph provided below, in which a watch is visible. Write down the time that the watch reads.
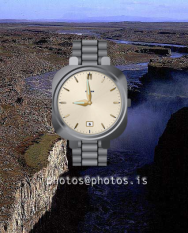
8:59
